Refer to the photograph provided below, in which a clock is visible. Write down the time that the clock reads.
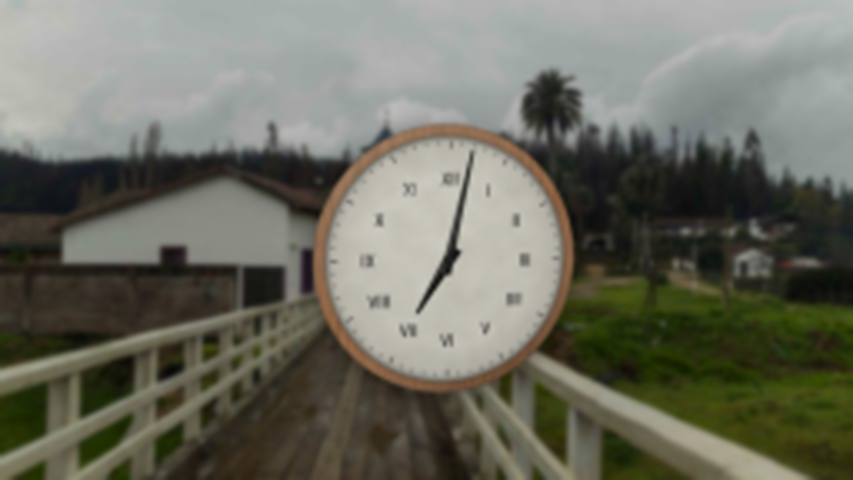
7:02
